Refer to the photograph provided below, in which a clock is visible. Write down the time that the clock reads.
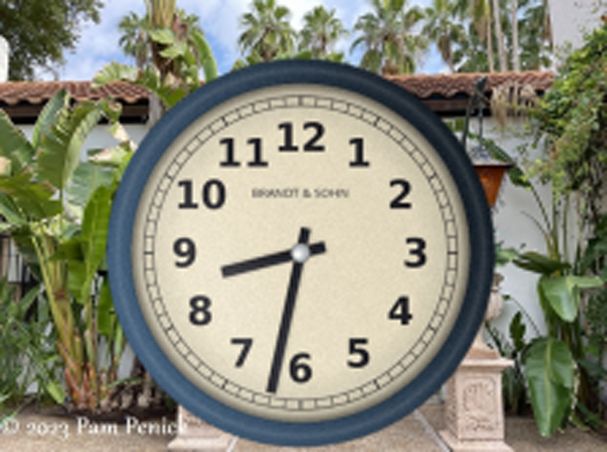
8:32
